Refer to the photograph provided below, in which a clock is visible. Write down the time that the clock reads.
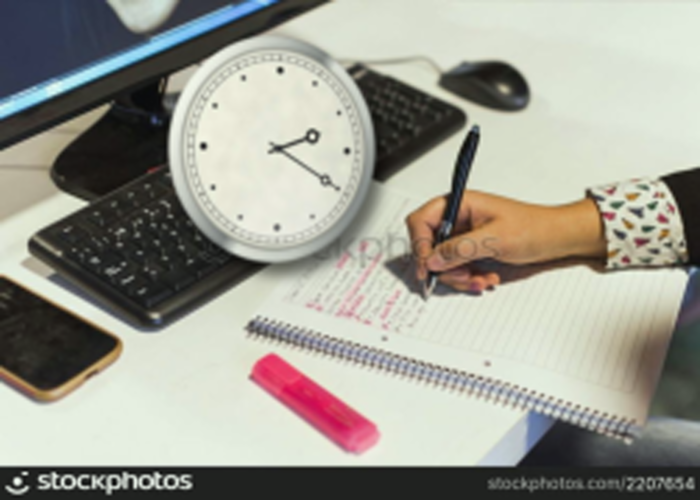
2:20
